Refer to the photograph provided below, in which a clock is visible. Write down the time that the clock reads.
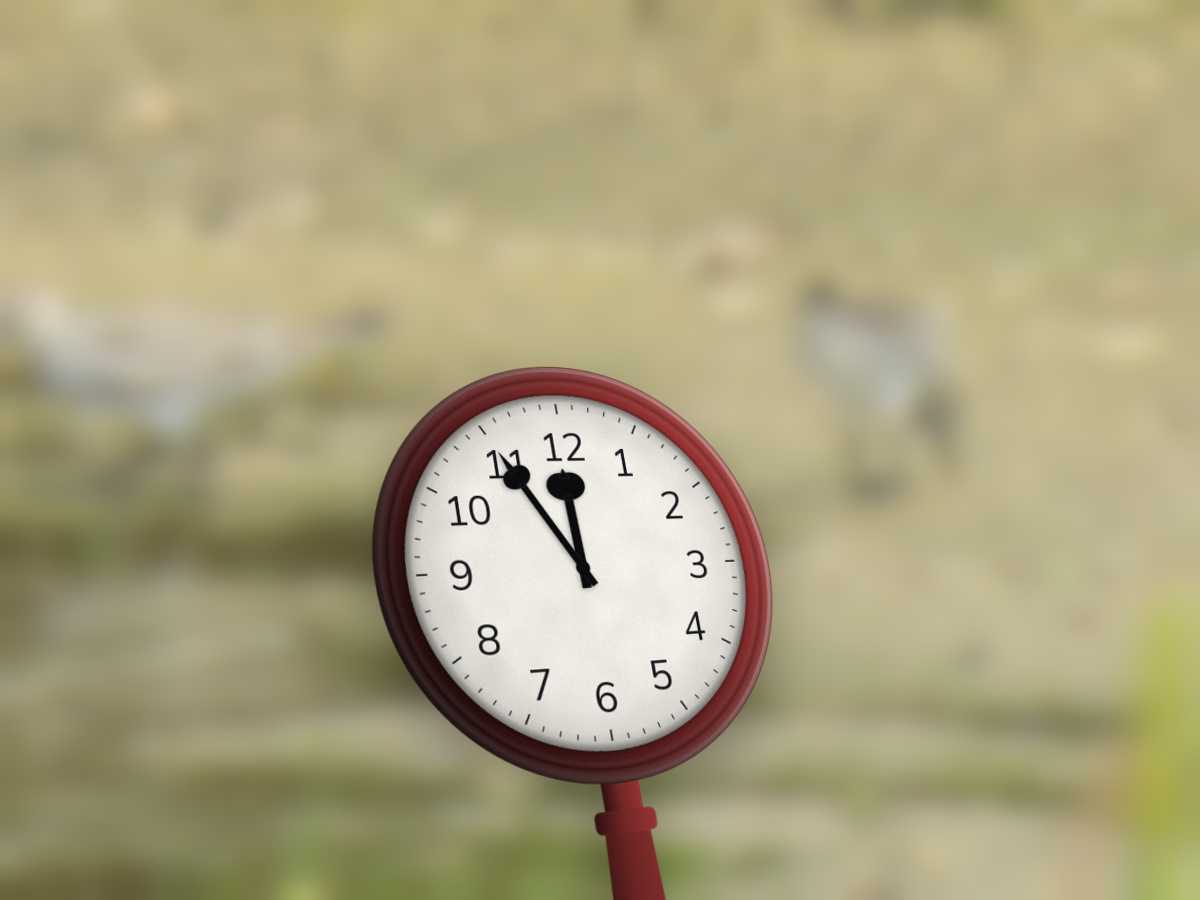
11:55
